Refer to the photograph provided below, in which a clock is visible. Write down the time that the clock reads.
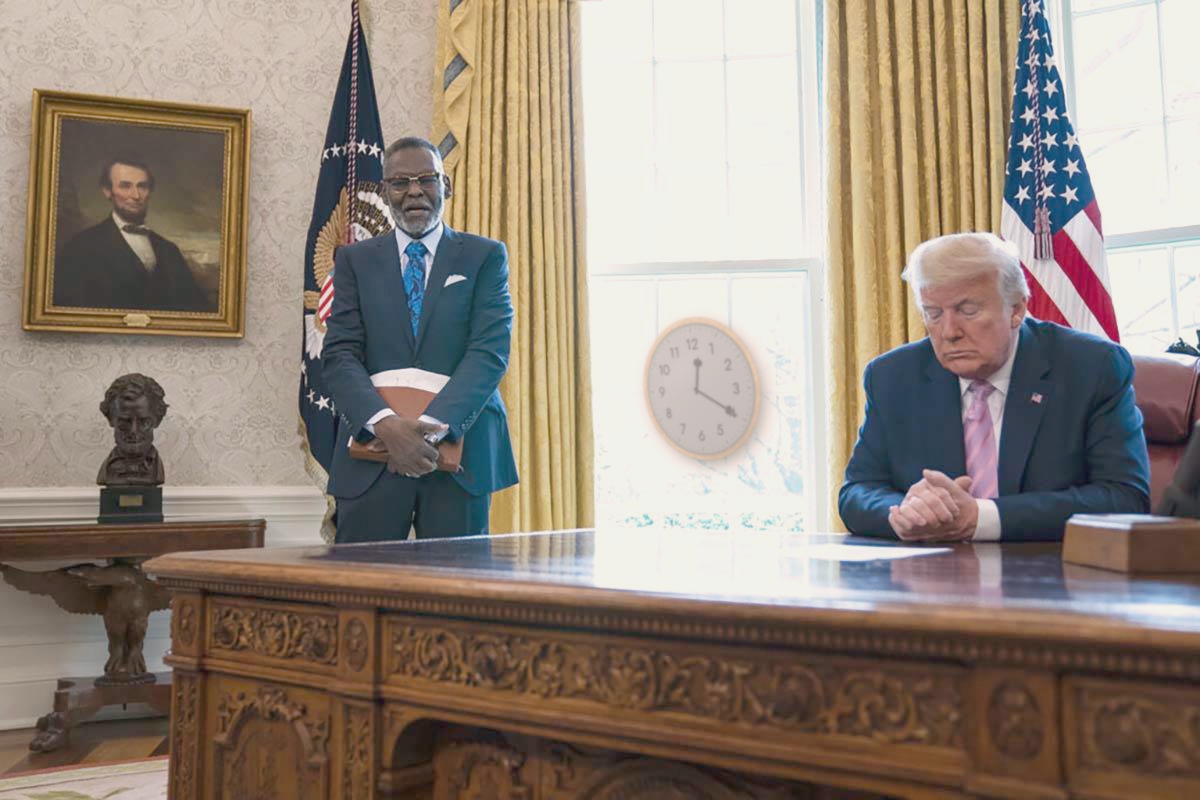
12:20
